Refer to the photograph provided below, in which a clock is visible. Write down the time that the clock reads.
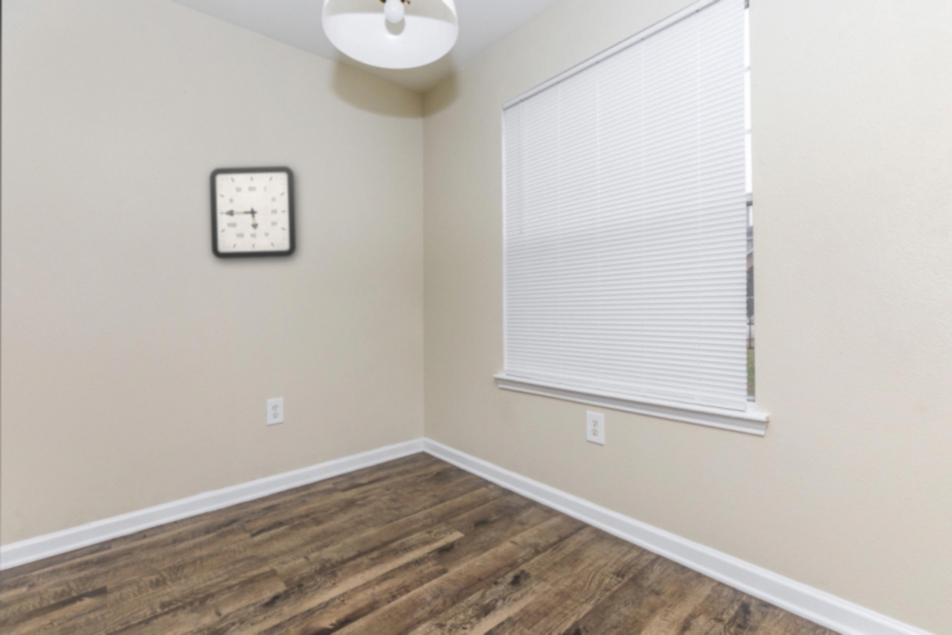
5:45
